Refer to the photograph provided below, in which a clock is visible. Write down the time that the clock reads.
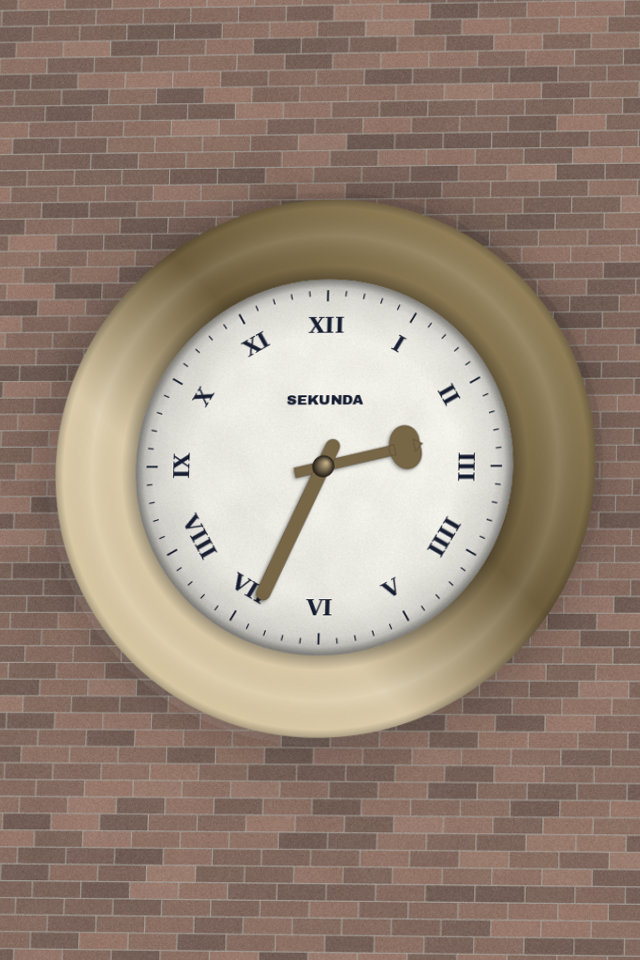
2:34
